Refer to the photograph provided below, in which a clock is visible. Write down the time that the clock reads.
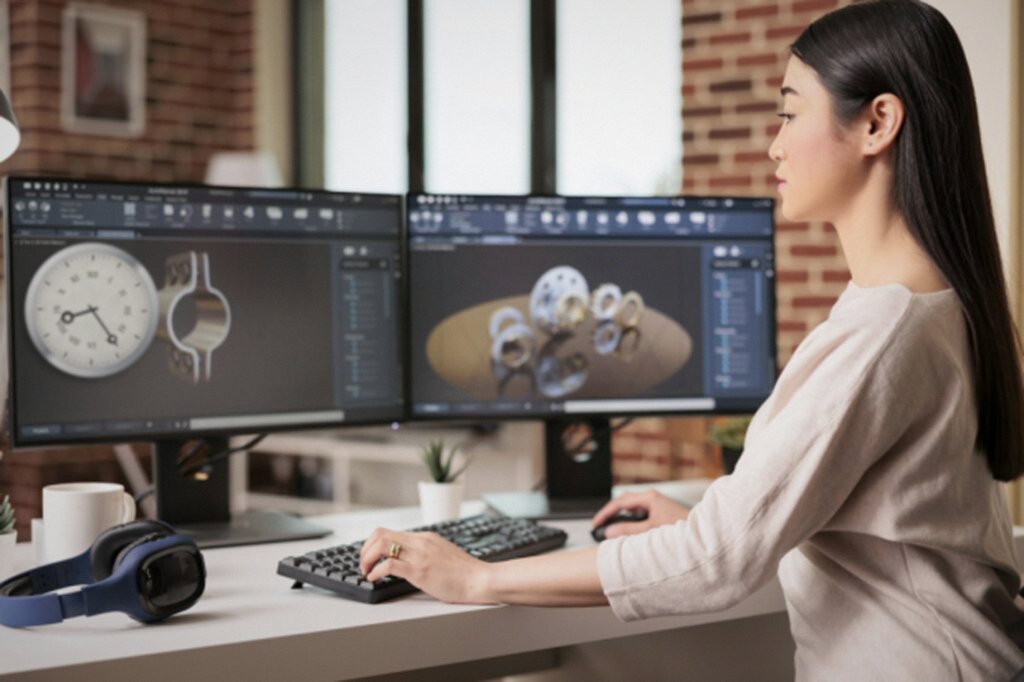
8:24
